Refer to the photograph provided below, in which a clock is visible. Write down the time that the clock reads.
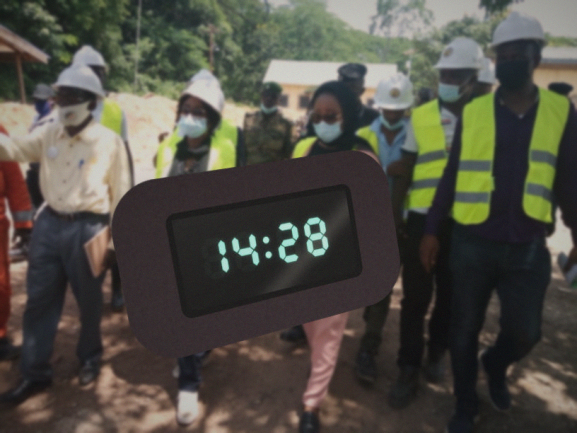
14:28
